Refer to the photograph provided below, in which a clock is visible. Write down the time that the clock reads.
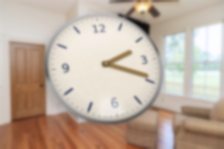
2:19
